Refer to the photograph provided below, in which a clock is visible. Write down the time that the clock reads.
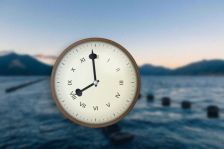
7:59
